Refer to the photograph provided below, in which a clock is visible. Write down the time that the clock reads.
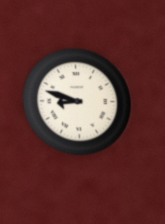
8:48
